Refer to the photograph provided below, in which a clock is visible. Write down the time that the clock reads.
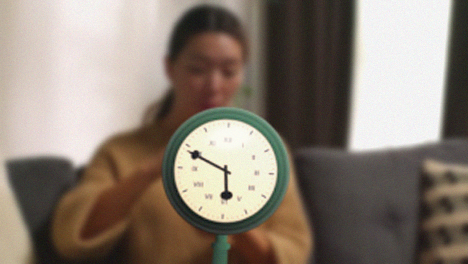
5:49
